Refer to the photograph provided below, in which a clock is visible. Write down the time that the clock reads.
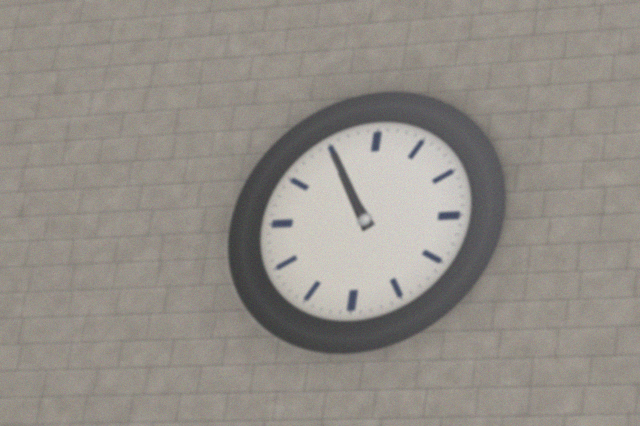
10:55
